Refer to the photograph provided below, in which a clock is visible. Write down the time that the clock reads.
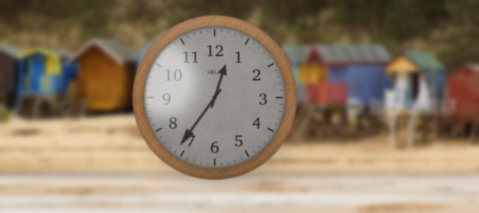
12:36
